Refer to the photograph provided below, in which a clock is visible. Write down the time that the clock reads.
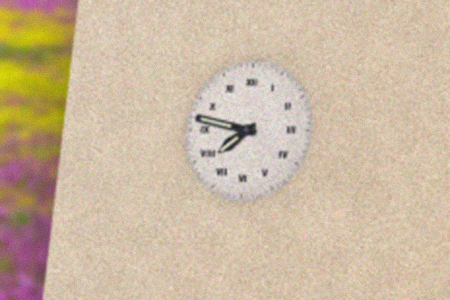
7:47
